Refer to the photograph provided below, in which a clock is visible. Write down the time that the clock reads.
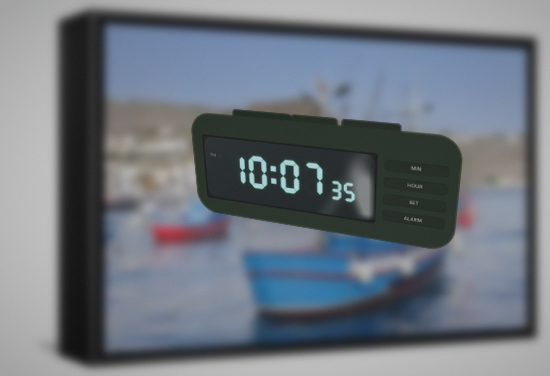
10:07:35
